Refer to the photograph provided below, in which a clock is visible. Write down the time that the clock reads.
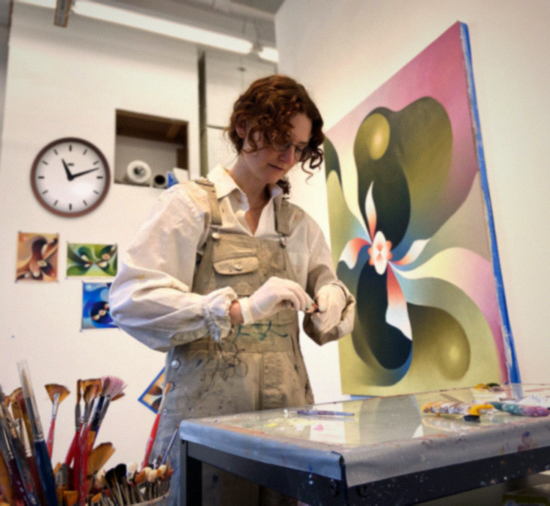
11:12
